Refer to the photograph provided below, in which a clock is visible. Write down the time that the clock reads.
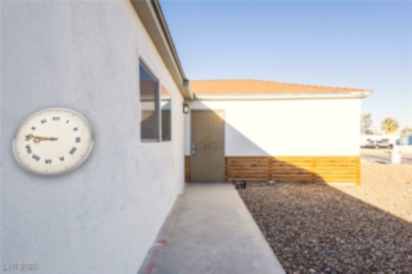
8:46
